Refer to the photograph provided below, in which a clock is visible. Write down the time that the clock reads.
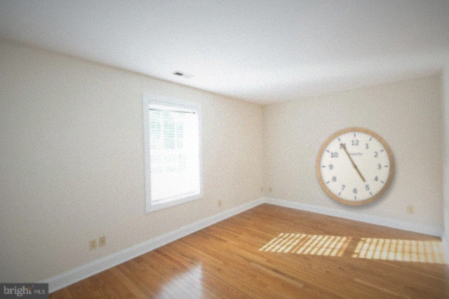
4:55
